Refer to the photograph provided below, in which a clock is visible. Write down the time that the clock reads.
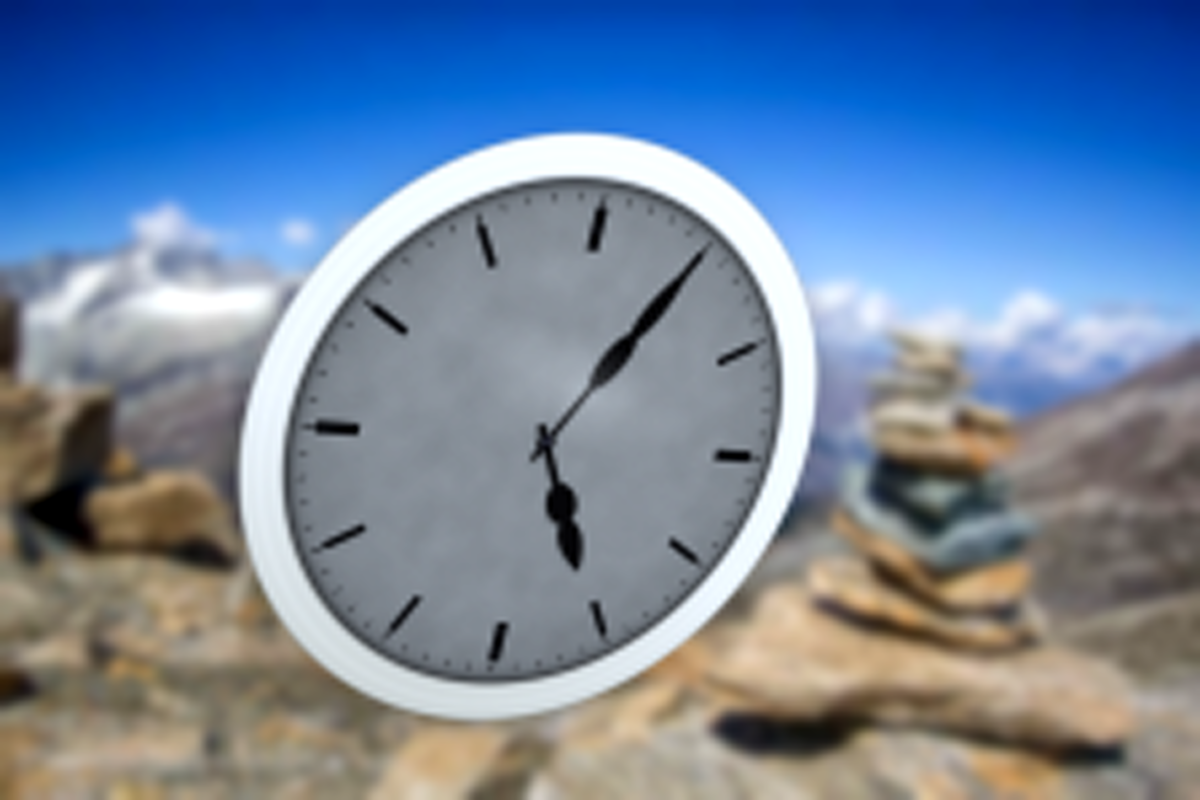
5:05
